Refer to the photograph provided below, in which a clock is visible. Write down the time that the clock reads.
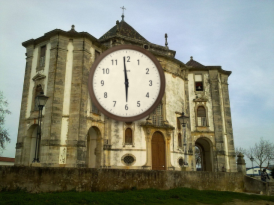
5:59
